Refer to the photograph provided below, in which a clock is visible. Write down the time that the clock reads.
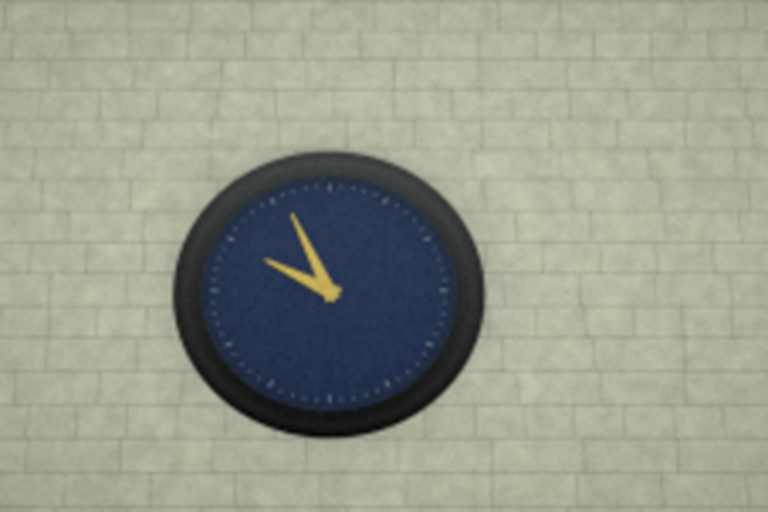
9:56
